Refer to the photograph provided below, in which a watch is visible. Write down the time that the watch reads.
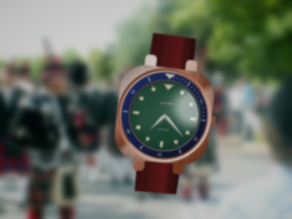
7:22
